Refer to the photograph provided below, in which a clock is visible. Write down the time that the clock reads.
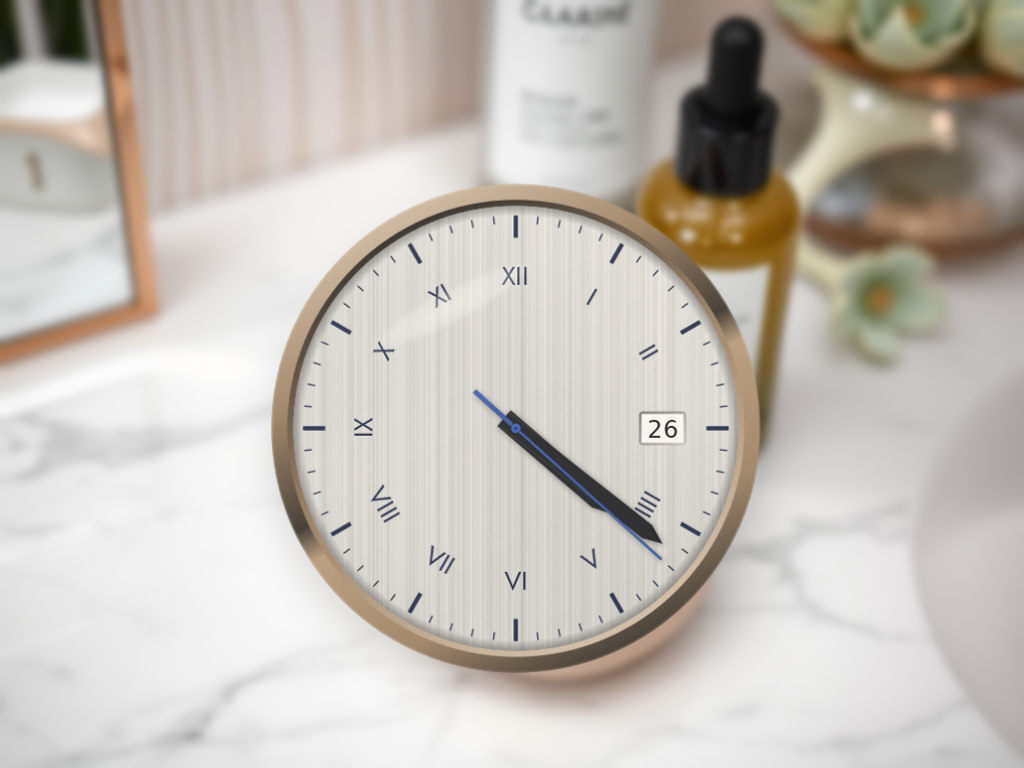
4:21:22
